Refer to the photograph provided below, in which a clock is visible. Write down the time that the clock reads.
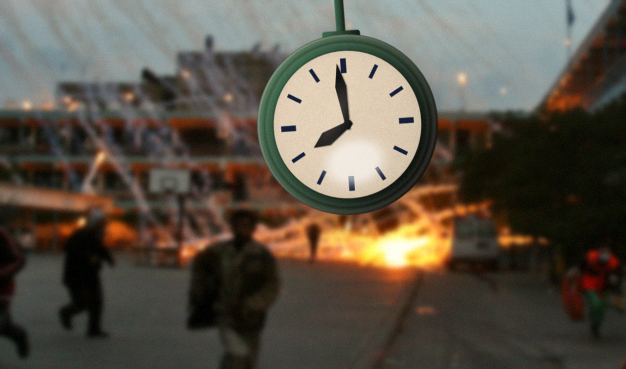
7:59
